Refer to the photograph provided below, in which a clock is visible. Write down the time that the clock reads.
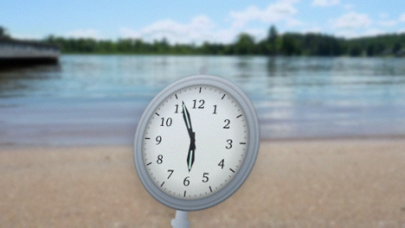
5:56
